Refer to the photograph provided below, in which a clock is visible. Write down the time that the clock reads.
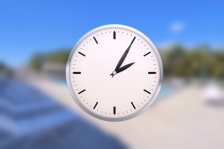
2:05
